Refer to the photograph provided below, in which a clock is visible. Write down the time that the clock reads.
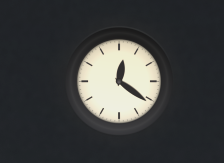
12:21
